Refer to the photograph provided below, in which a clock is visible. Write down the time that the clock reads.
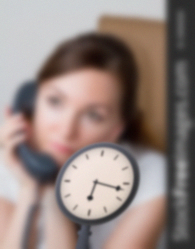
6:17
